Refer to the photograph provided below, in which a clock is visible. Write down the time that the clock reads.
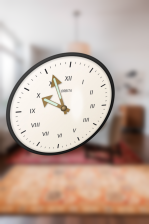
9:56
